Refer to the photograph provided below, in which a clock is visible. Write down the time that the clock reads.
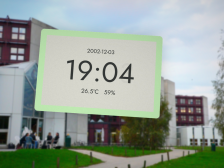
19:04
